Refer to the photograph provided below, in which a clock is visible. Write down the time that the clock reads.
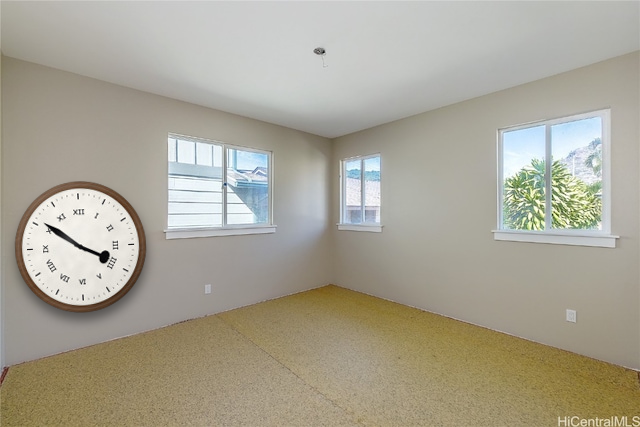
3:51
